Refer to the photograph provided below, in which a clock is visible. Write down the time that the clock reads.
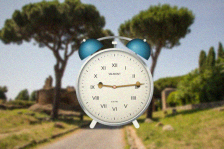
9:14
